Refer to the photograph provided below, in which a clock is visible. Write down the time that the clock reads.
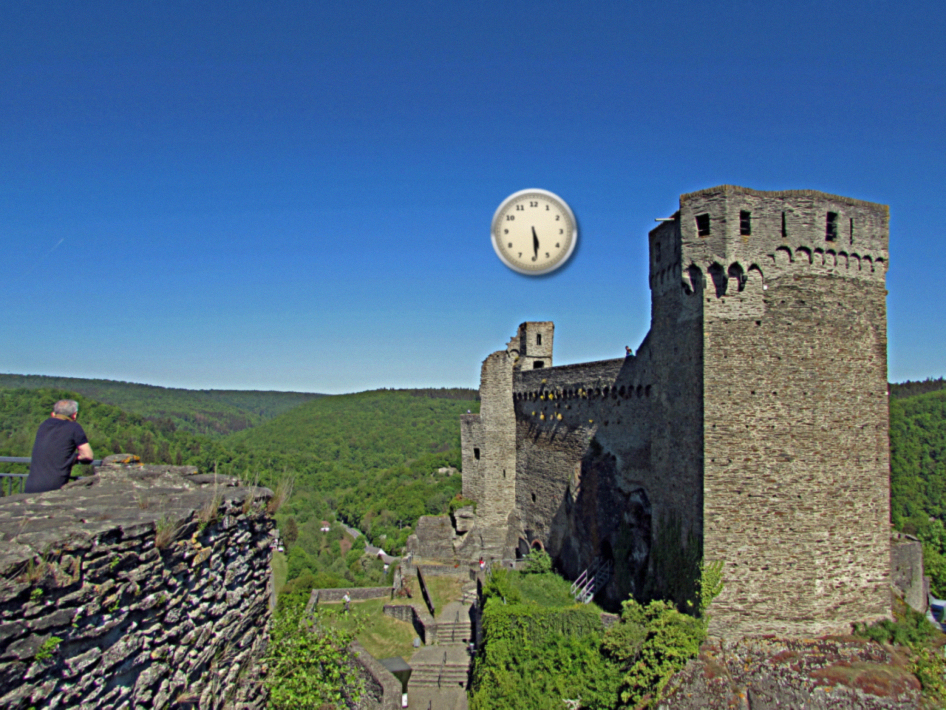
5:29
